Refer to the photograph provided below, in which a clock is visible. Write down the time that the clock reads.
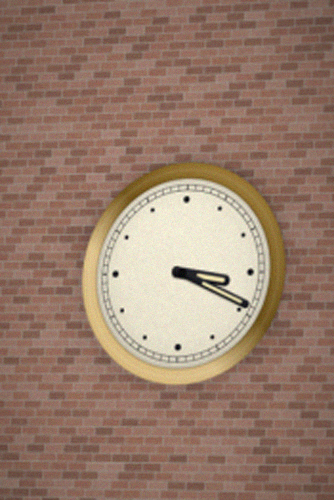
3:19
